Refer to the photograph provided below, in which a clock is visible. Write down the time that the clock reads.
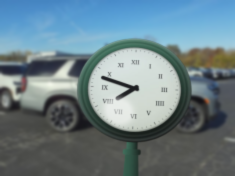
7:48
